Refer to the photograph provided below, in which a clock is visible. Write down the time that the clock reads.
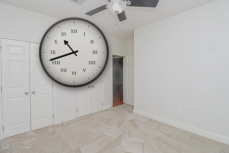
10:42
